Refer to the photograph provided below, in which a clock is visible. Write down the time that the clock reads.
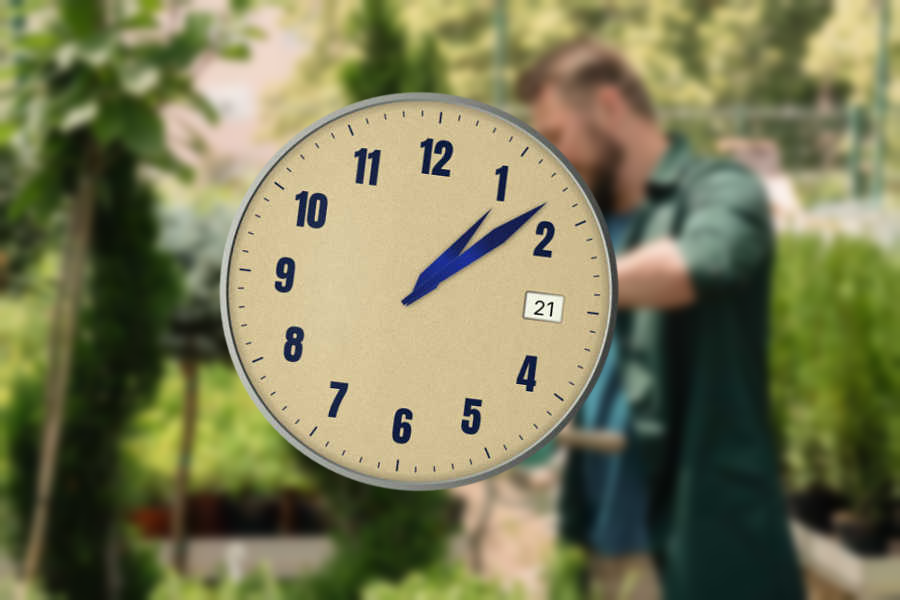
1:08
